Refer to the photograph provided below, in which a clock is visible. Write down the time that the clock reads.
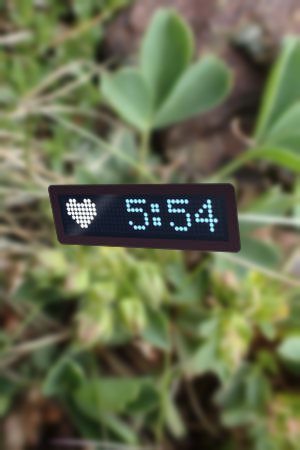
5:54
